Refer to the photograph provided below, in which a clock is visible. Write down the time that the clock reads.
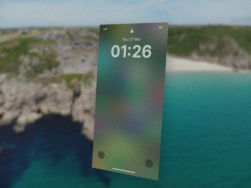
1:26
